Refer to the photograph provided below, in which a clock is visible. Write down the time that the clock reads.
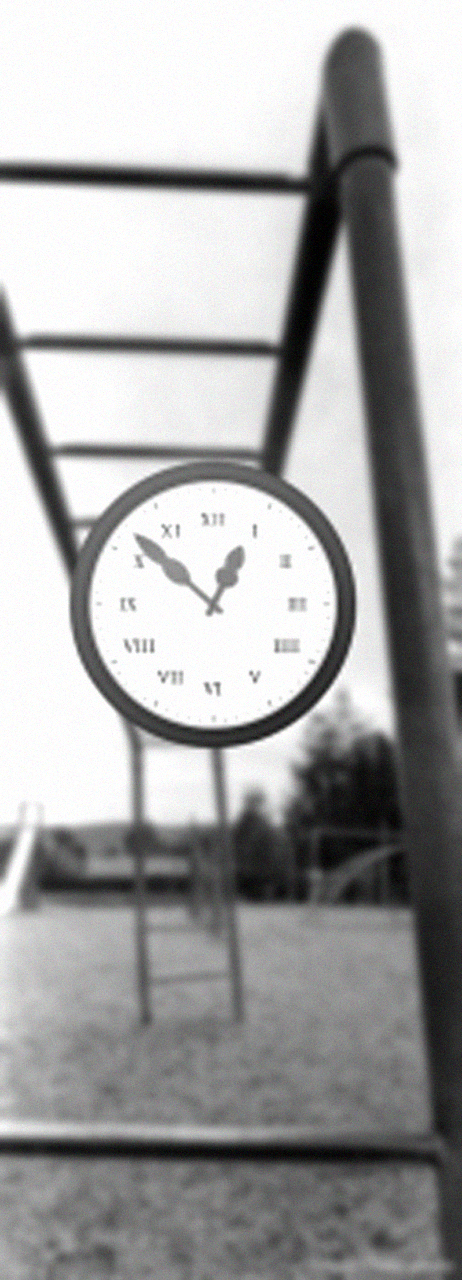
12:52
